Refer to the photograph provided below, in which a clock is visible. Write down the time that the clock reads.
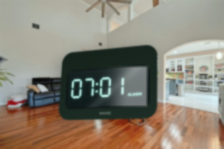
7:01
